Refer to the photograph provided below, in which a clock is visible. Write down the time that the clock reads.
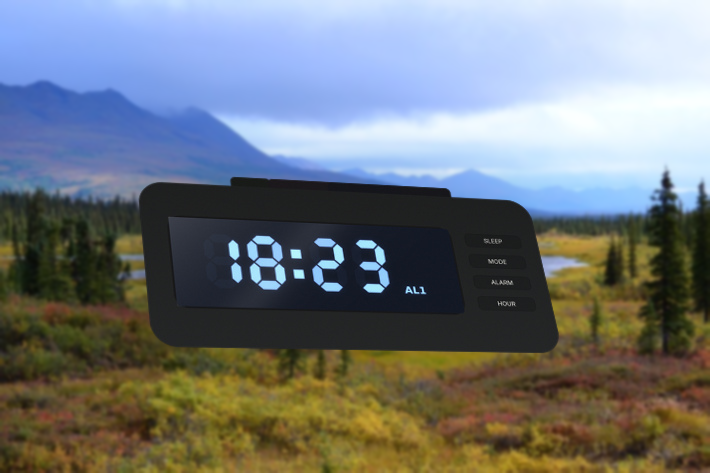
18:23
